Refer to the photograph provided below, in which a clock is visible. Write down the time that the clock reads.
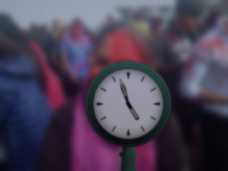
4:57
